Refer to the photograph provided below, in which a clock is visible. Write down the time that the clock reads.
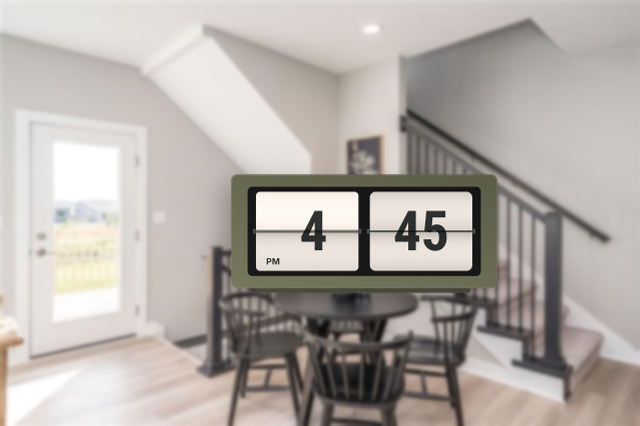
4:45
